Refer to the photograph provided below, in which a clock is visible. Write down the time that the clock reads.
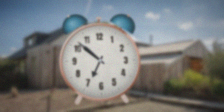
6:52
